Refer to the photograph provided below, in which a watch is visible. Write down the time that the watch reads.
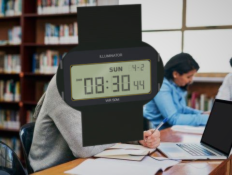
8:30:44
